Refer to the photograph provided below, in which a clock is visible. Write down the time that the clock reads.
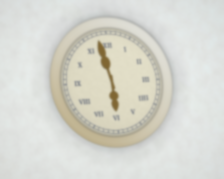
5:58
